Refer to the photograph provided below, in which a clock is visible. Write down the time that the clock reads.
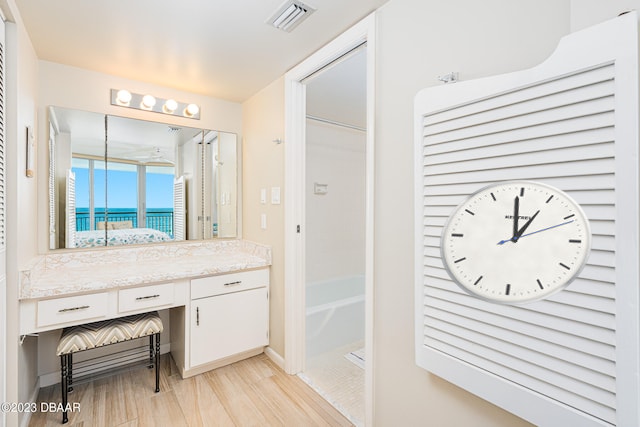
12:59:11
